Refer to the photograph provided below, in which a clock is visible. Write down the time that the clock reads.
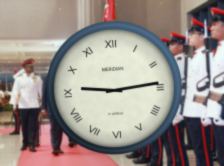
9:14
